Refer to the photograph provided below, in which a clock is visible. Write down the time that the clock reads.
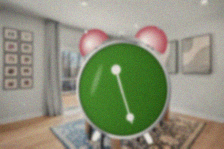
11:27
